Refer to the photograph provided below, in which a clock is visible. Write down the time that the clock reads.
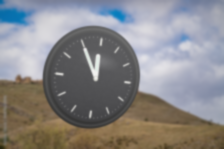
11:55
